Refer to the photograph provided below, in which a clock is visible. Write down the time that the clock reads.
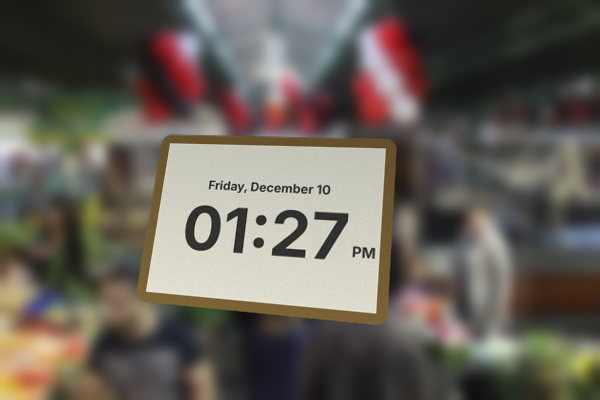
1:27
